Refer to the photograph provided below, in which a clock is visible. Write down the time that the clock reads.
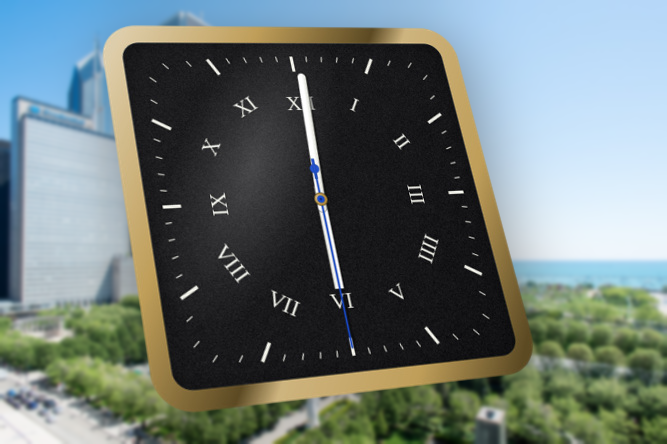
6:00:30
